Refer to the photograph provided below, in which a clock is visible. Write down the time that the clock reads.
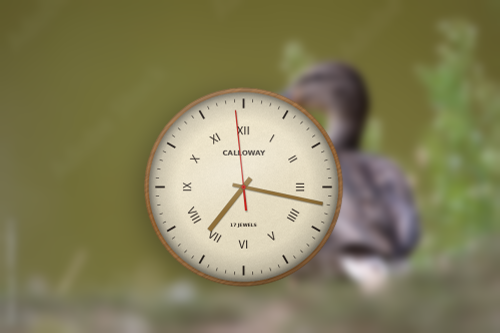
7:16:59
